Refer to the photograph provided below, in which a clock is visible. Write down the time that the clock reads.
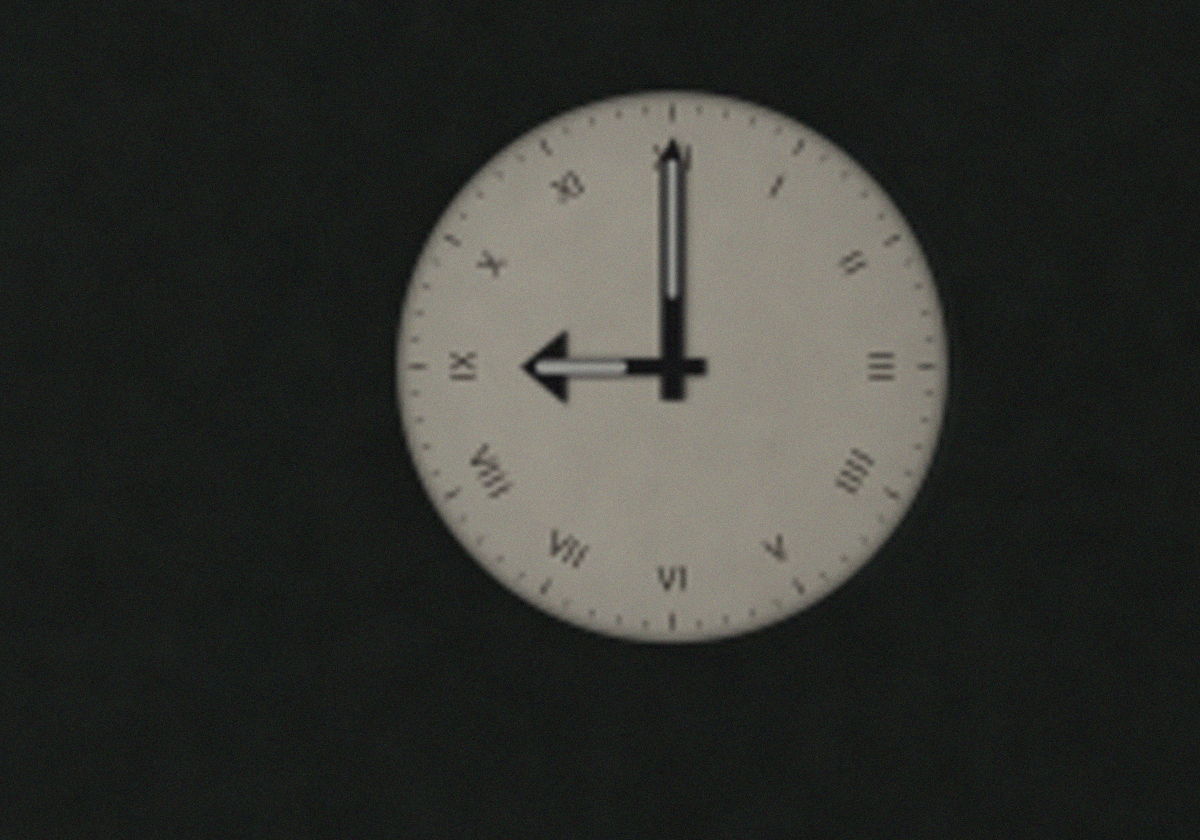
9:00
